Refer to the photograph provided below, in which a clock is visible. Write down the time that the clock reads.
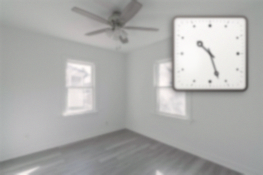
10:27
